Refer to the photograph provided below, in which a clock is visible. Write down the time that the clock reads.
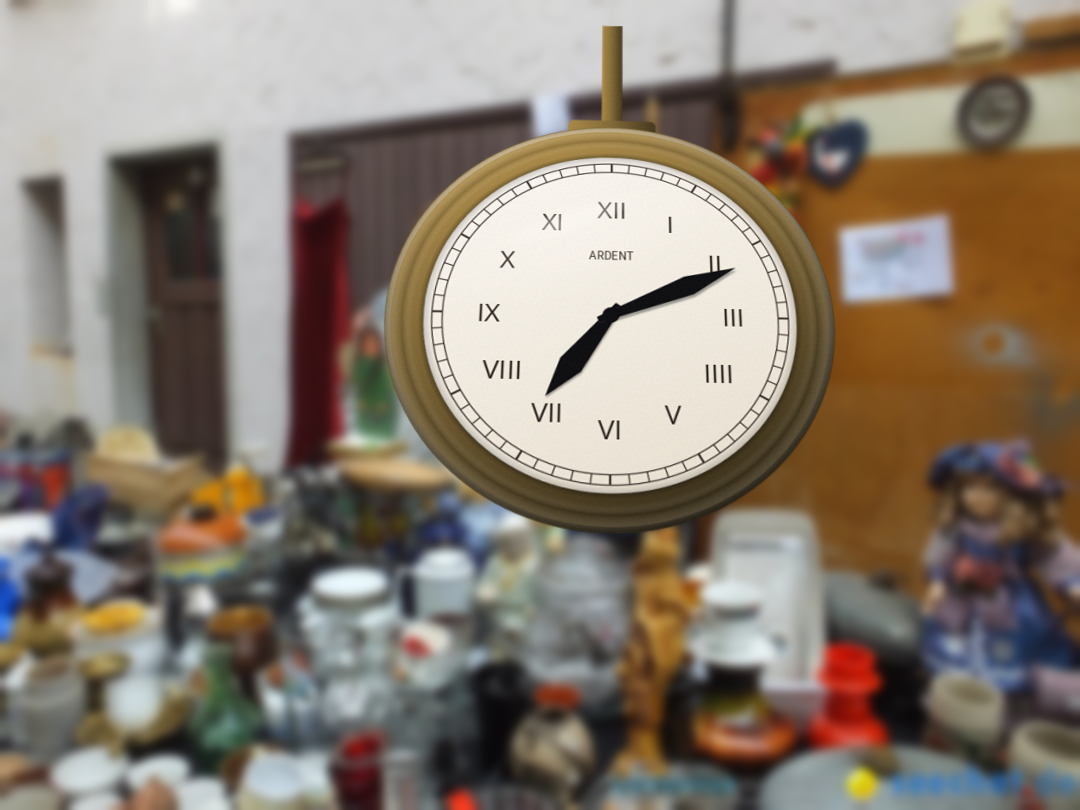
7:11
